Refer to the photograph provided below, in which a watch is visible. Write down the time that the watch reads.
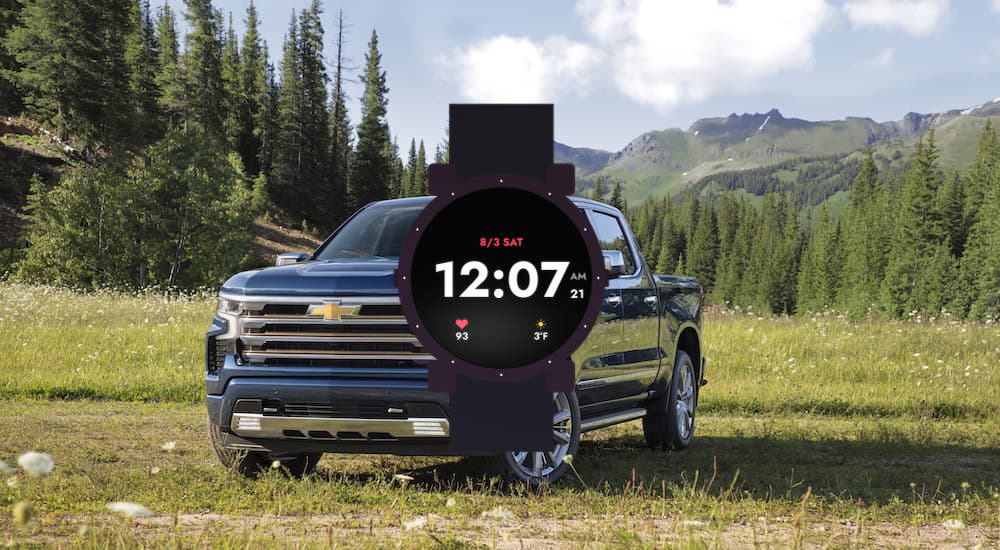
12:07:21
